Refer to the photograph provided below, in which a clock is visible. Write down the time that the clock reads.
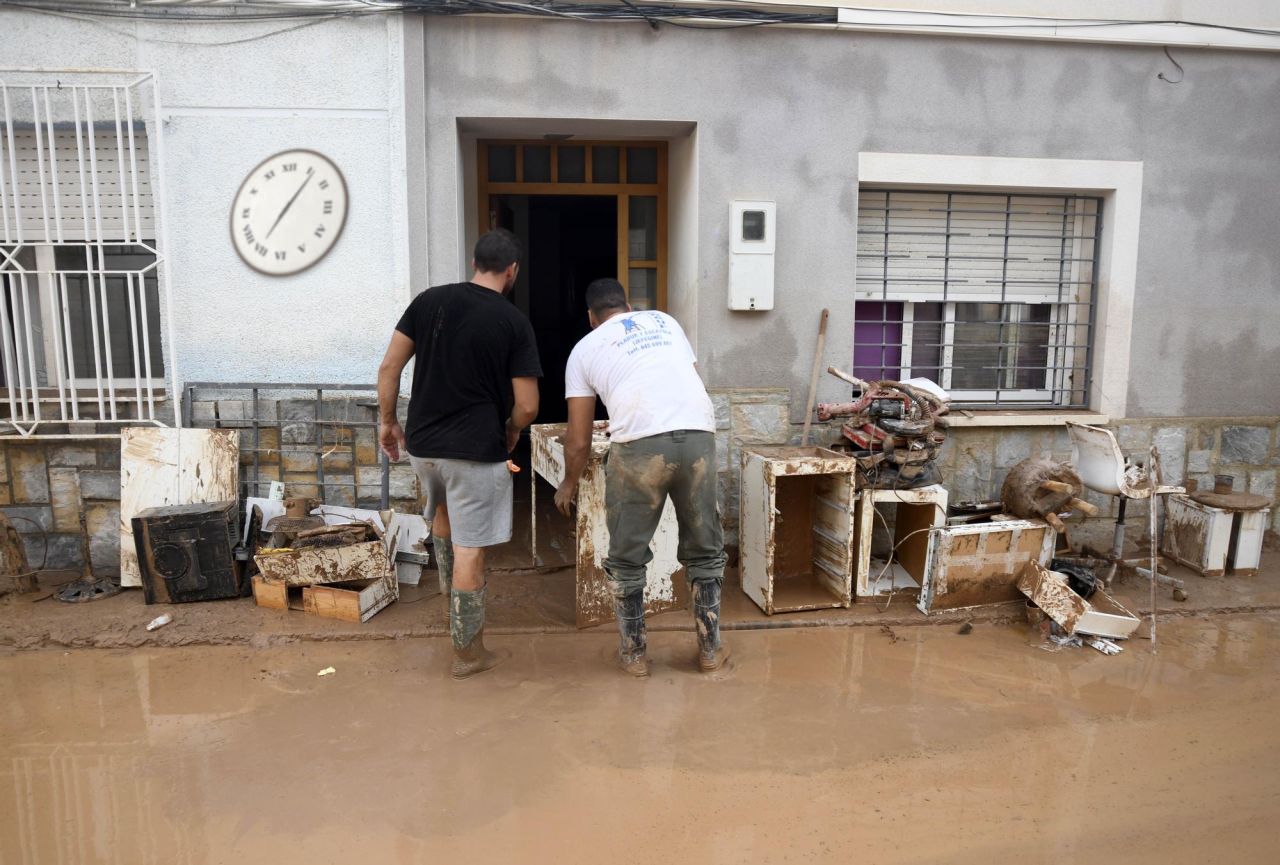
7:06
